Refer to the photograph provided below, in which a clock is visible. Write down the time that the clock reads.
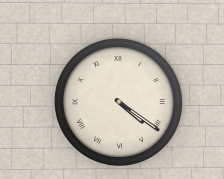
4:21
